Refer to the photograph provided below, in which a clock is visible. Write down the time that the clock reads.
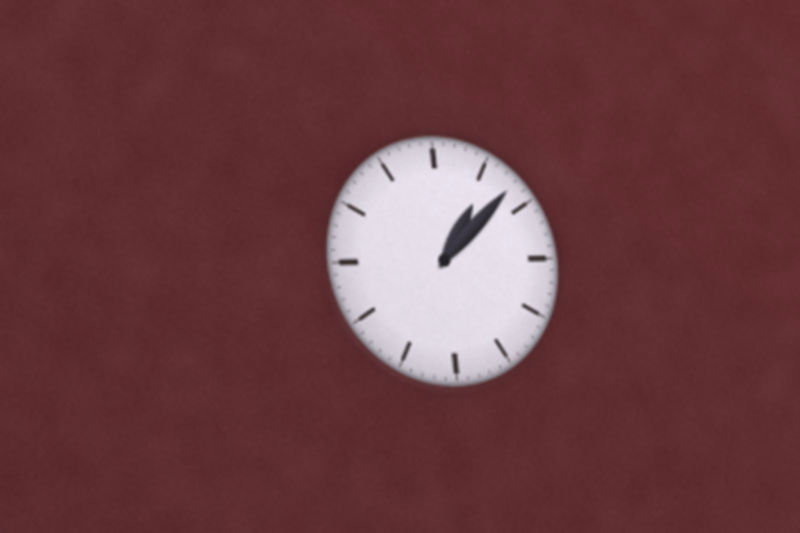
1:08
